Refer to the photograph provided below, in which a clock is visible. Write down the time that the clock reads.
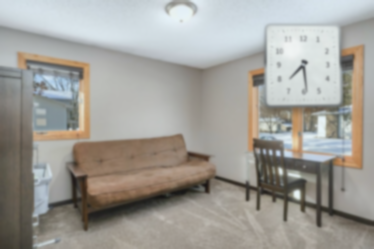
7:29
